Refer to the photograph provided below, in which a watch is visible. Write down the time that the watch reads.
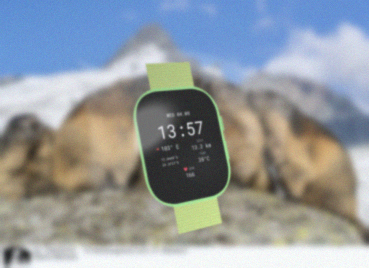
13:57
